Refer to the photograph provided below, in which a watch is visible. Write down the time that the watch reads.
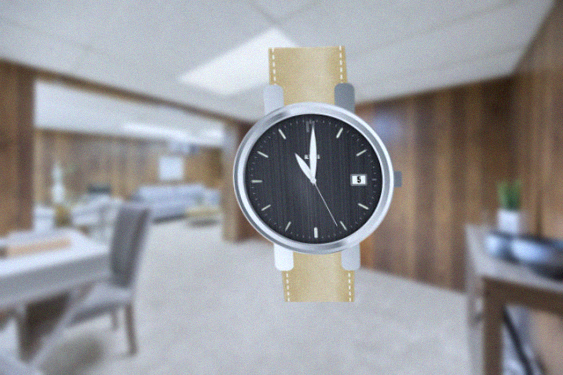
11:00:26
